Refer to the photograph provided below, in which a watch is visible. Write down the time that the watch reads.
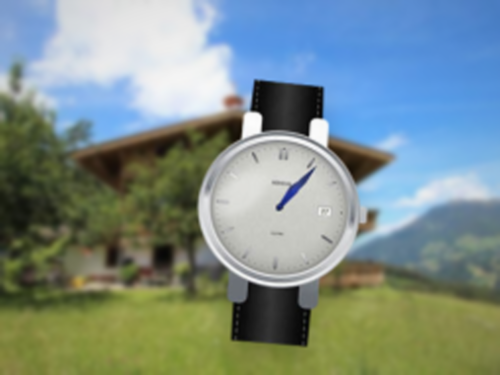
1:06
